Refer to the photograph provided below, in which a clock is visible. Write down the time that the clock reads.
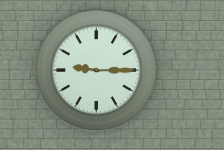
9:15
